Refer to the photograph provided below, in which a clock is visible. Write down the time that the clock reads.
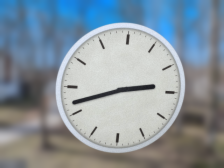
2:42
